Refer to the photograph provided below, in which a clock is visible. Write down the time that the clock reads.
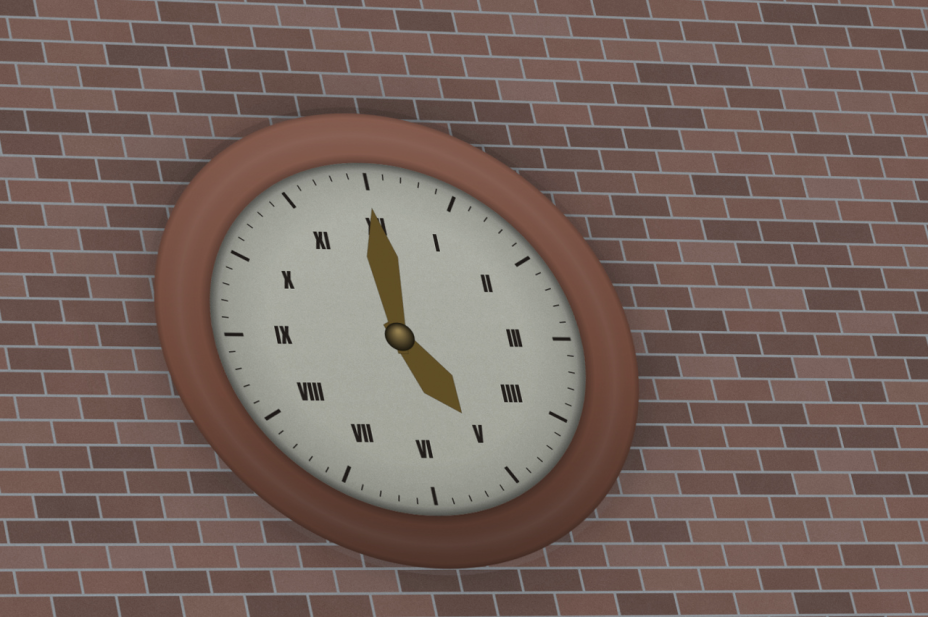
5:00
